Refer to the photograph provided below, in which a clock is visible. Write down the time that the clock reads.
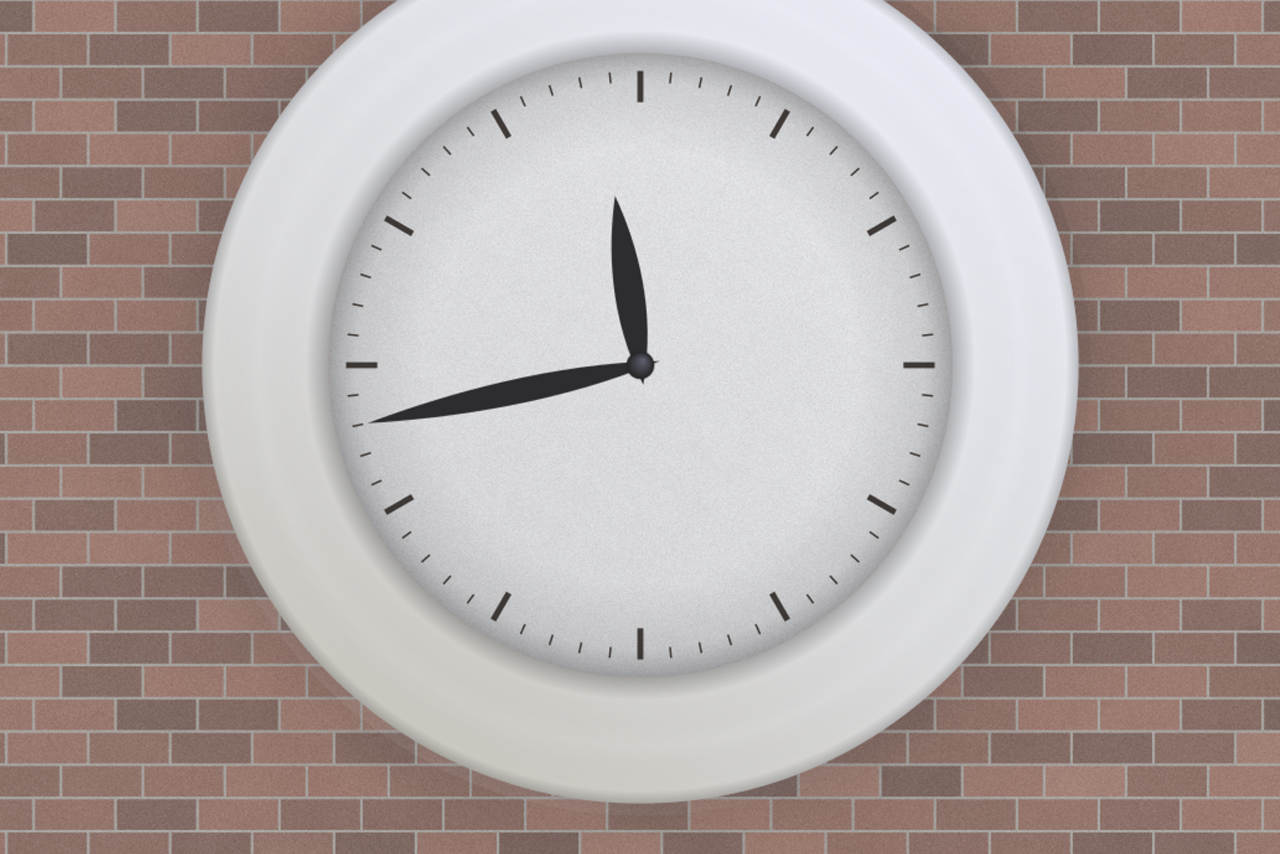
11:43
